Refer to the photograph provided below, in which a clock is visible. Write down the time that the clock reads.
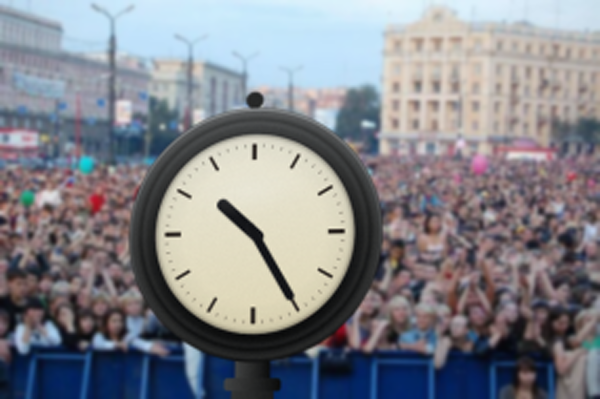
10:25
